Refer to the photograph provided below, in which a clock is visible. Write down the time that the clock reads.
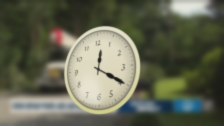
12:20
